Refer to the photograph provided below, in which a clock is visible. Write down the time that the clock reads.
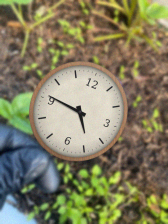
4:46
